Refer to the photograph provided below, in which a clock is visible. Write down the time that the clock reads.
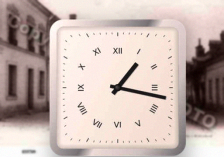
1:17
